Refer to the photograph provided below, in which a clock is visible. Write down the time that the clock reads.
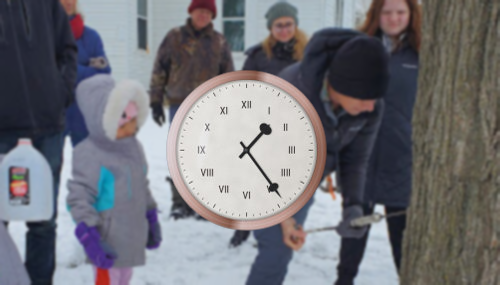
1:24
